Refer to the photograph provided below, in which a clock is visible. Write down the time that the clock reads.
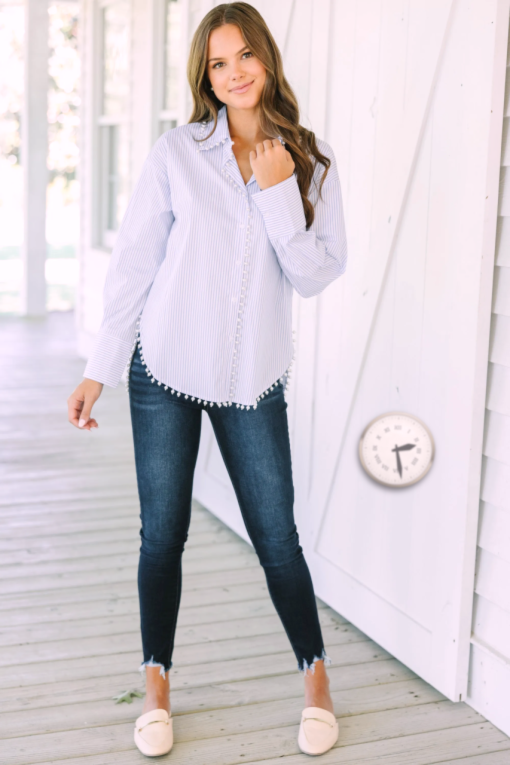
2:28
